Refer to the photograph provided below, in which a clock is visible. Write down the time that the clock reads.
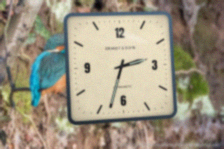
2:33
